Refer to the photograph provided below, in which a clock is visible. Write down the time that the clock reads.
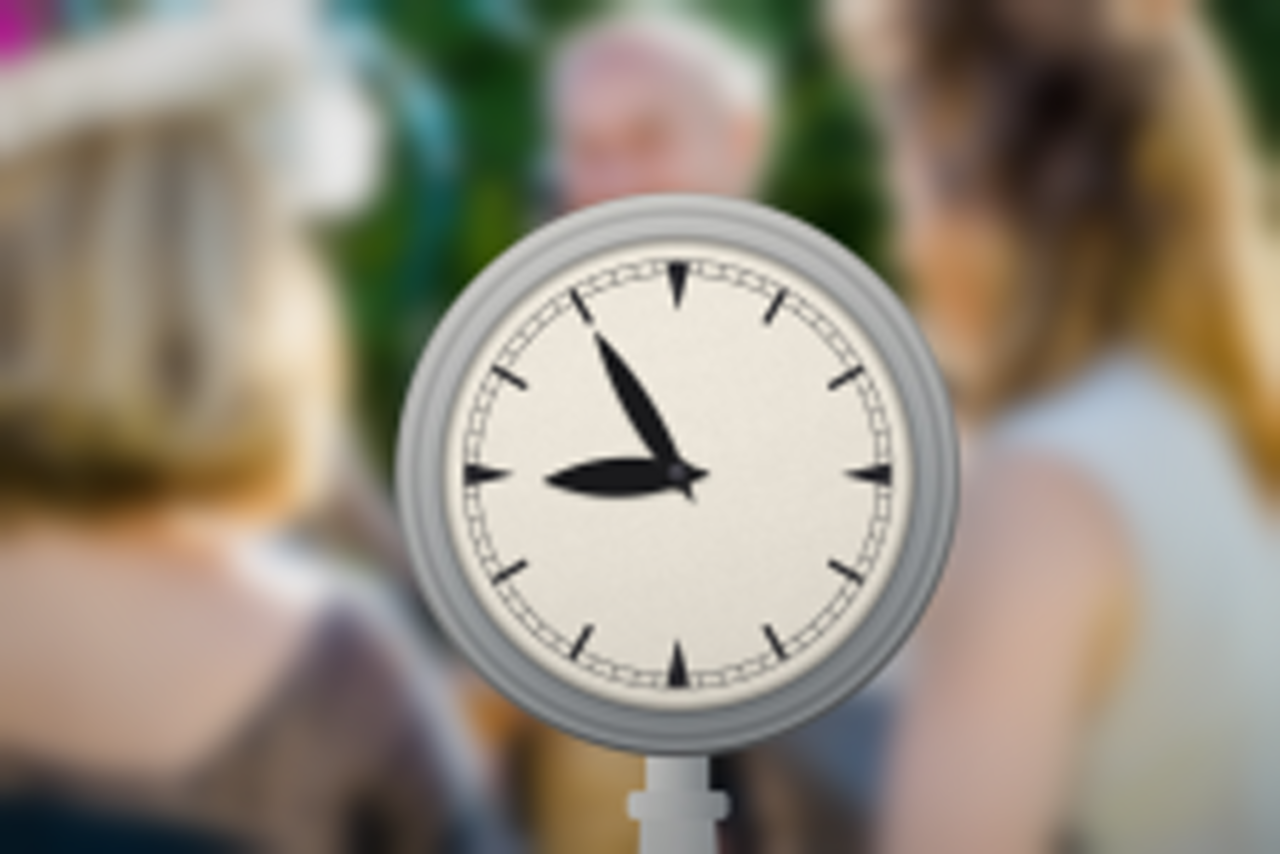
8:55
